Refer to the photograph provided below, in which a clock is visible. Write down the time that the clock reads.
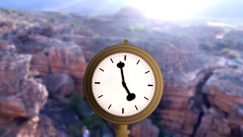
4:58
